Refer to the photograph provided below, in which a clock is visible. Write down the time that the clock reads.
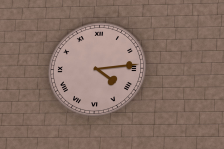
4:14
